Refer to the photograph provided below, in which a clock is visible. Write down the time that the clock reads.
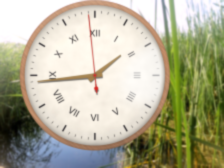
1:43:59
